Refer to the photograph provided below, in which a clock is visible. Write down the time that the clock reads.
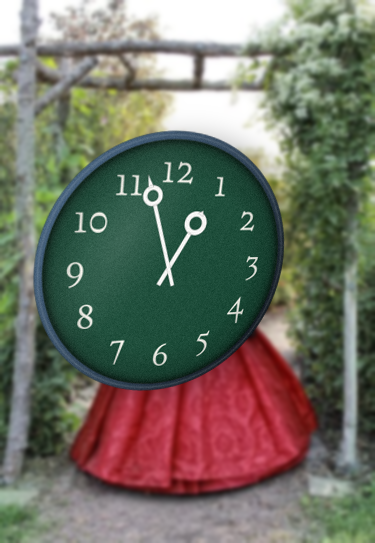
12:57
